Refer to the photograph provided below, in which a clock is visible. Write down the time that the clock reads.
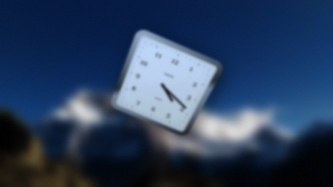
4:19
